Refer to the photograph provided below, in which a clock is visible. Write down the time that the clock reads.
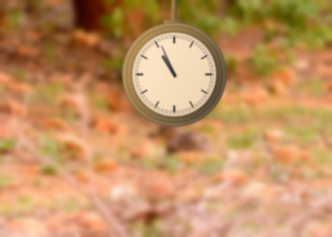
10:56
